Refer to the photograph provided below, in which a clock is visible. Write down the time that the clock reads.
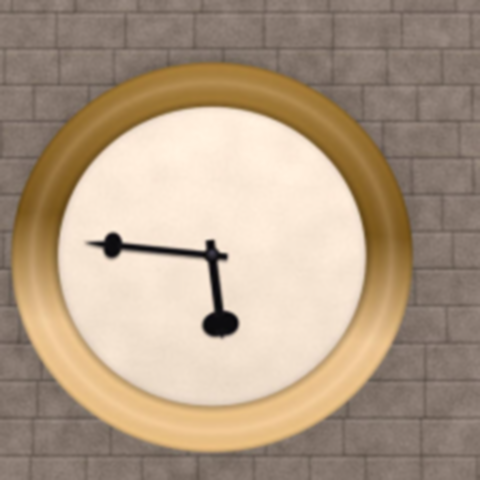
5:46
